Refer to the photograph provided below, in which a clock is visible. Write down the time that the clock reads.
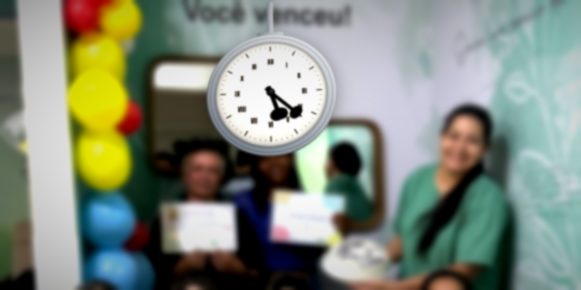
5:22
